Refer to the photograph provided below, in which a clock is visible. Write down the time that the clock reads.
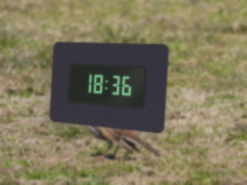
18:36
